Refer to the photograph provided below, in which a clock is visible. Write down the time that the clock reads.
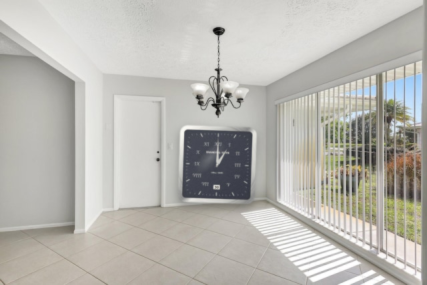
1:00
